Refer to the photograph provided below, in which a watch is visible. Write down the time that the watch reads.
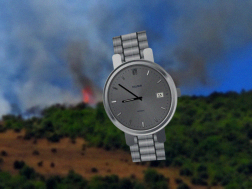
8:52
